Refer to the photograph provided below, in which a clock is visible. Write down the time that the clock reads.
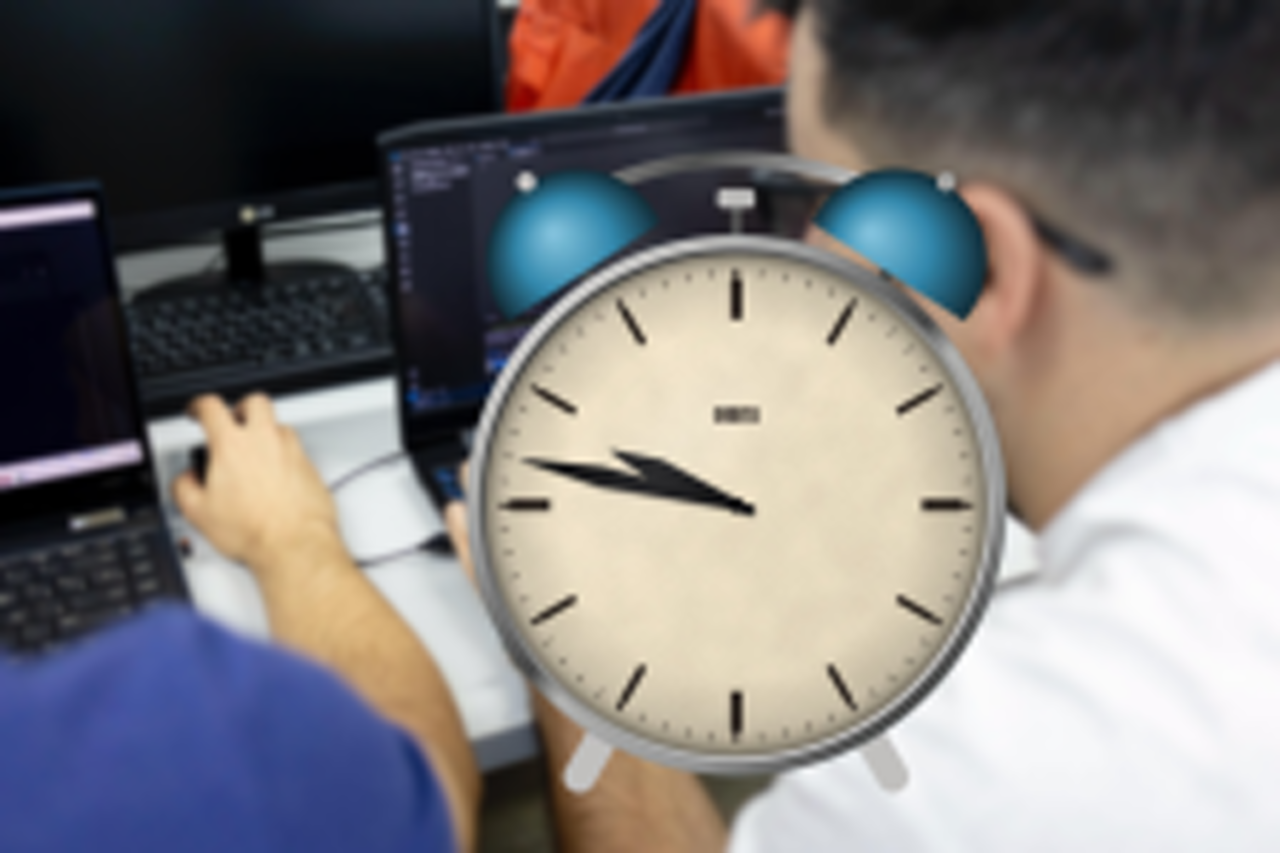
9:47
